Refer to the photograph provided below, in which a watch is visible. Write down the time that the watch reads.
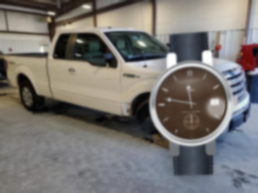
11:47
